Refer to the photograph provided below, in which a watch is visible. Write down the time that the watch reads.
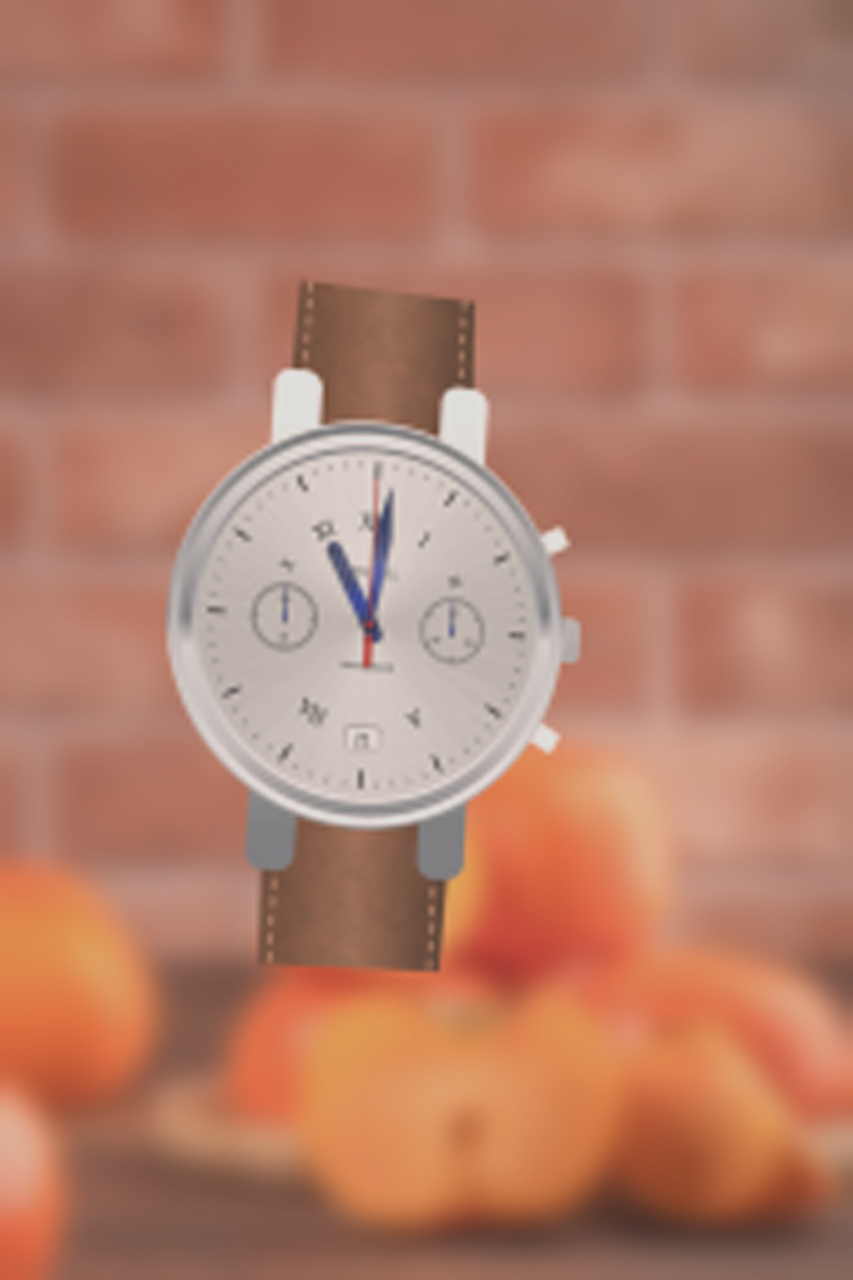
11:01
